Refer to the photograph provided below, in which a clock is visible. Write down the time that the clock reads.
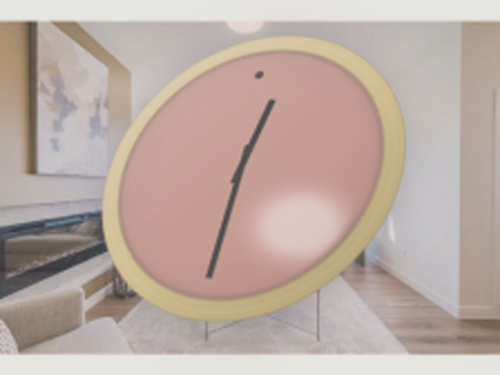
12:31
